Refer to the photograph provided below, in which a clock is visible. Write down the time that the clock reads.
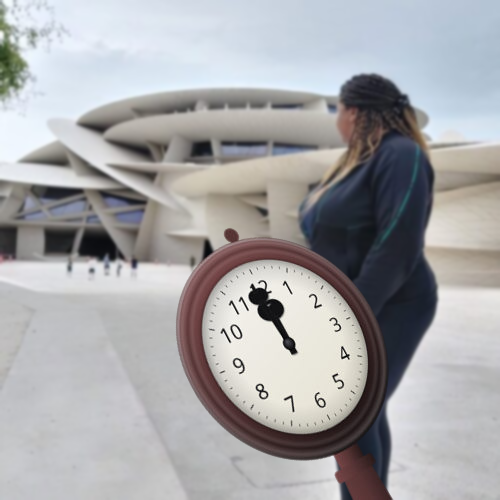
11:59
